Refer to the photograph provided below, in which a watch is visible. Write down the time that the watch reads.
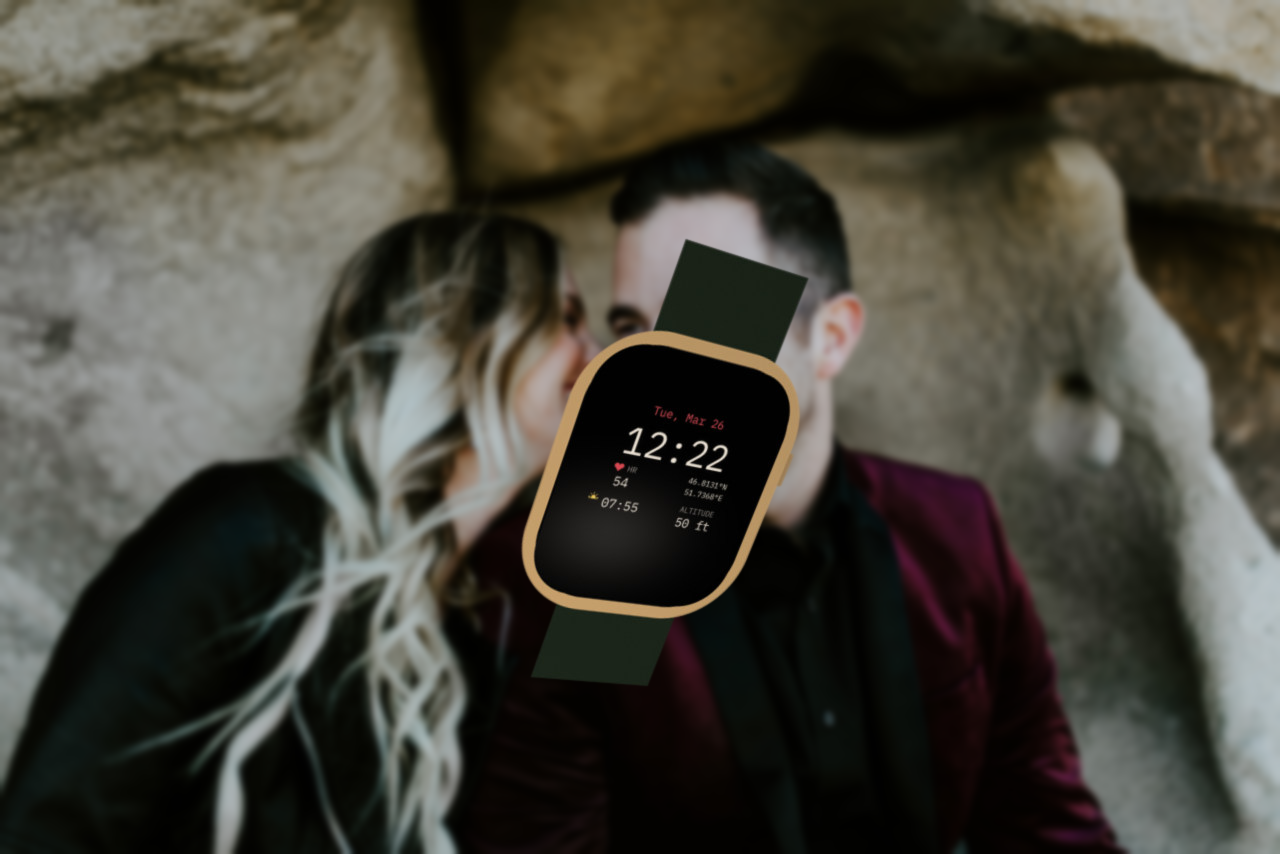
12:22
